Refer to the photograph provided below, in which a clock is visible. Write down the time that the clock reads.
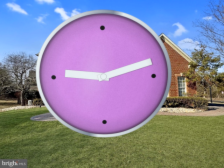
9:12
